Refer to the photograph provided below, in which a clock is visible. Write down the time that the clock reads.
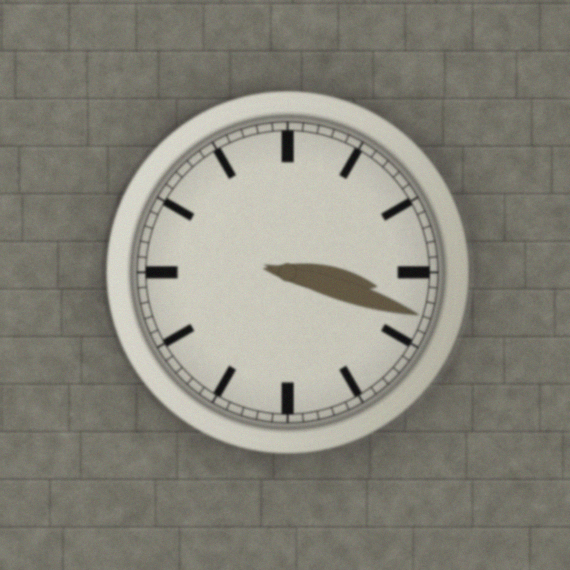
3:18
